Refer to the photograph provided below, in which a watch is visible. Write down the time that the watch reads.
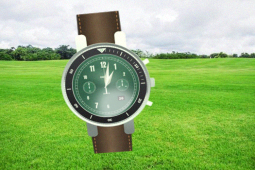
1:02
